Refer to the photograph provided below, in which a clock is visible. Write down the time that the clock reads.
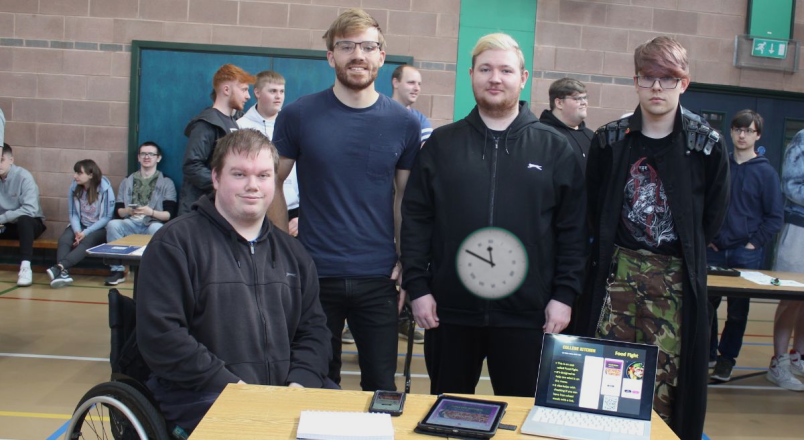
11:50
